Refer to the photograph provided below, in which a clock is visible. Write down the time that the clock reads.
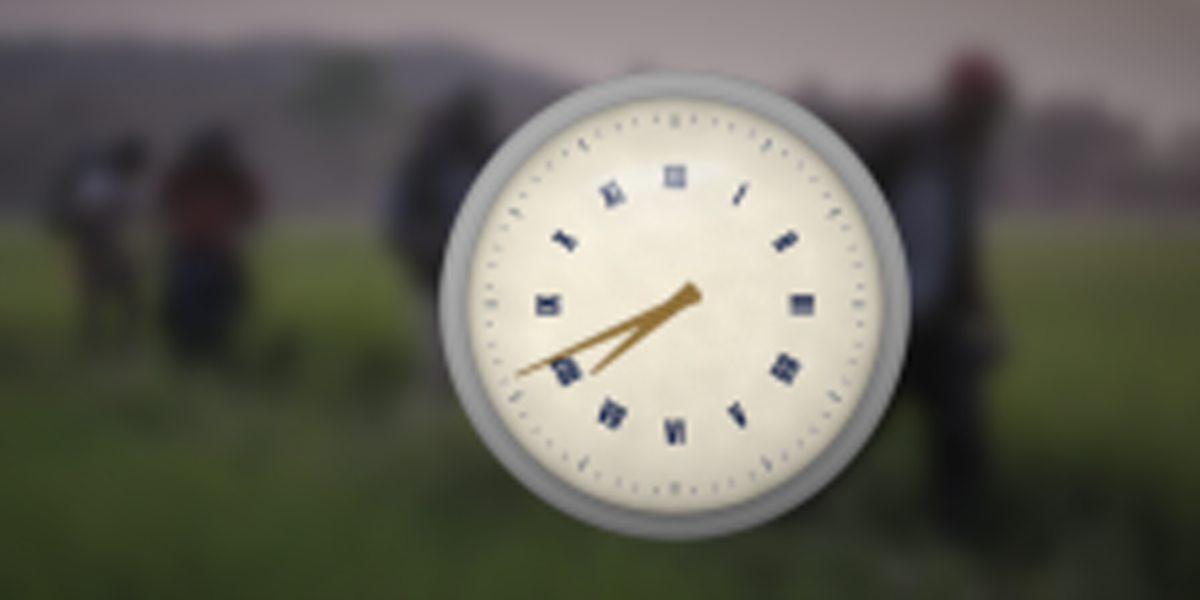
7:41
